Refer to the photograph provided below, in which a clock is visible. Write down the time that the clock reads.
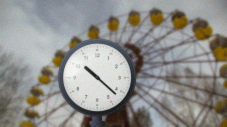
10:22
